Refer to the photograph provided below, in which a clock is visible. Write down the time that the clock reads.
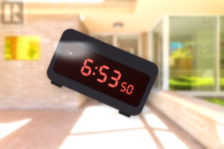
6:53:50
